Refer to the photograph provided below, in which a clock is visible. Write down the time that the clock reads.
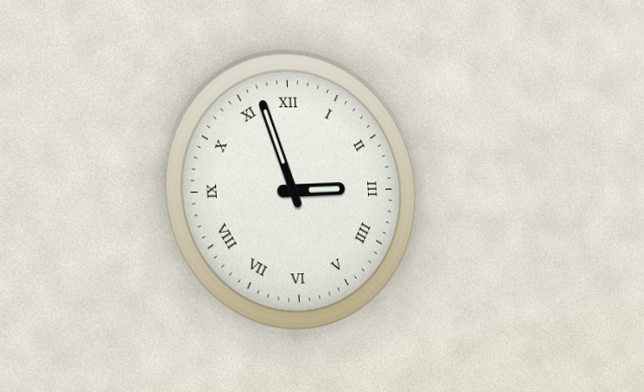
2:57
